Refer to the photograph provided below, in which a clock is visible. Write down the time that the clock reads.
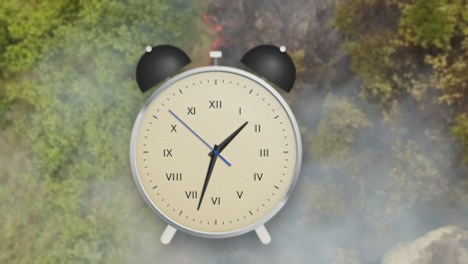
1:32:52
